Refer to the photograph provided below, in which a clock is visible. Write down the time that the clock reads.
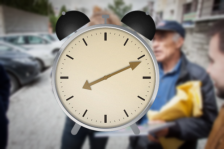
8:11
